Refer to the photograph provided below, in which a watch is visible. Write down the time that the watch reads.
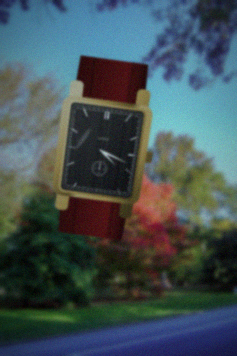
4:18
